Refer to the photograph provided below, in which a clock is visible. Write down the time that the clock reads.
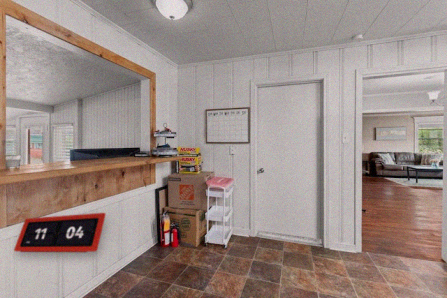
11:04
